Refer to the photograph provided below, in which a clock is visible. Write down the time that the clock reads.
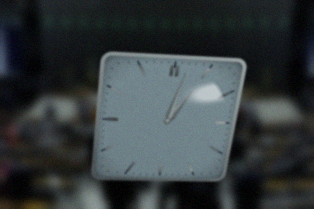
1:02
